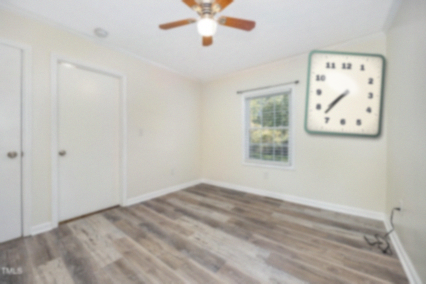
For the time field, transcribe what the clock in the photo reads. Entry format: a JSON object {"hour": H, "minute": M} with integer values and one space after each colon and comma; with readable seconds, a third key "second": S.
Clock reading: {"hour": 7, "minute": 37}
